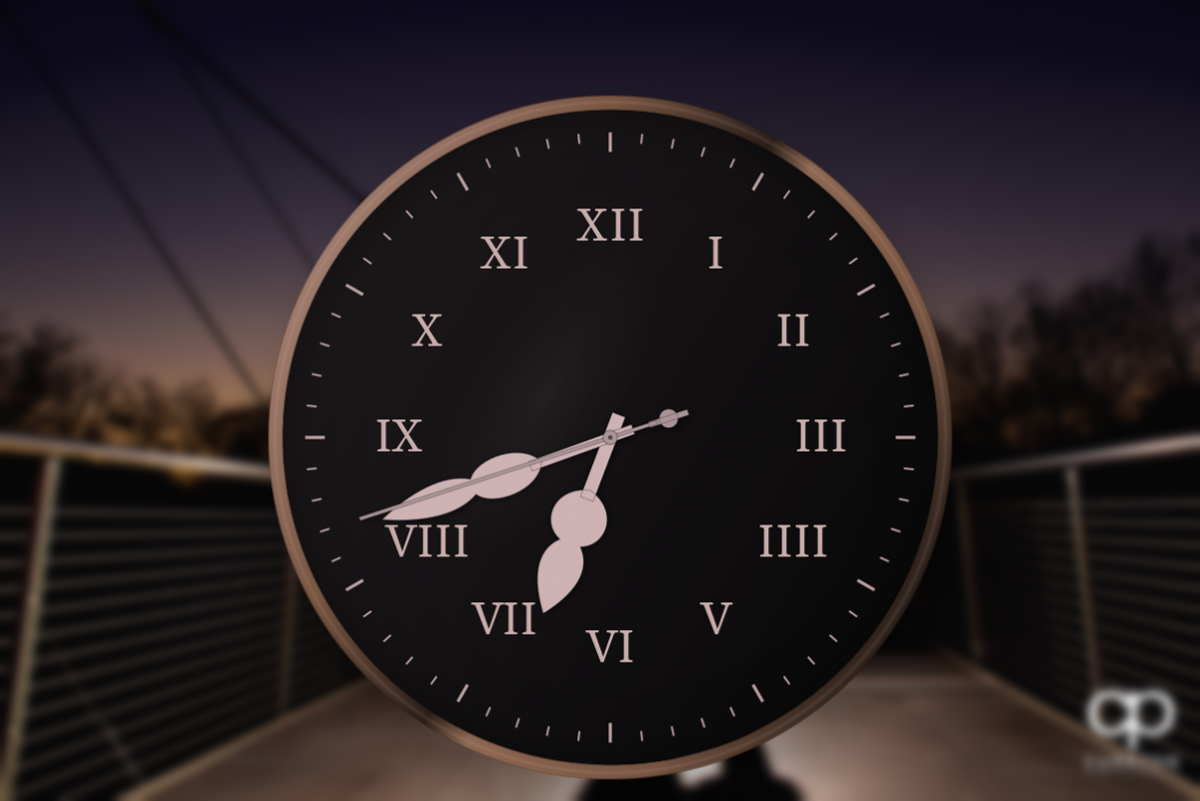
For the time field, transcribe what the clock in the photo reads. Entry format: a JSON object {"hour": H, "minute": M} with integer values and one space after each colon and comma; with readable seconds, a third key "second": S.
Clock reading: {"hour": 6, "minute": 41, "second": 42}
